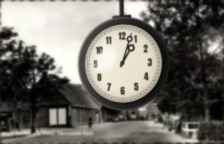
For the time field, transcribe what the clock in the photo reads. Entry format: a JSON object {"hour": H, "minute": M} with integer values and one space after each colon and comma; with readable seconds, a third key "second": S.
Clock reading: {"hour": 1, "minute": 3}
